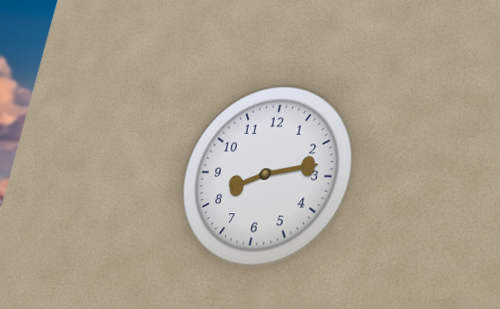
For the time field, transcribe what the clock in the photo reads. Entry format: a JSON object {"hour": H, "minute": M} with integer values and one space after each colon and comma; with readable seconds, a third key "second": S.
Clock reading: {"hour": 8, "minute": 13}
